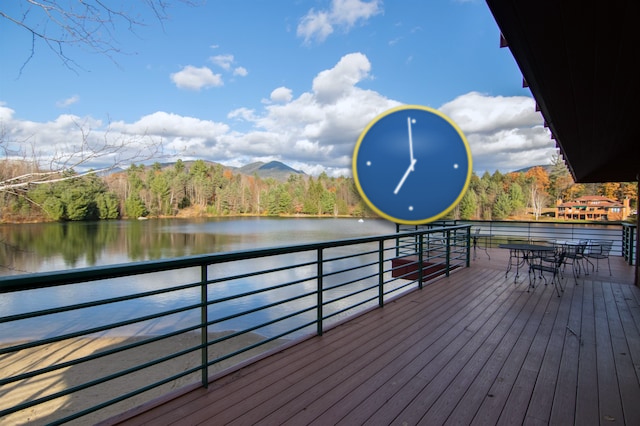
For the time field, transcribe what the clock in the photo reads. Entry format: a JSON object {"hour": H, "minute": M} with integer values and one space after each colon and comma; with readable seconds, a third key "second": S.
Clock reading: {"hour": 6, "minute": 59}
